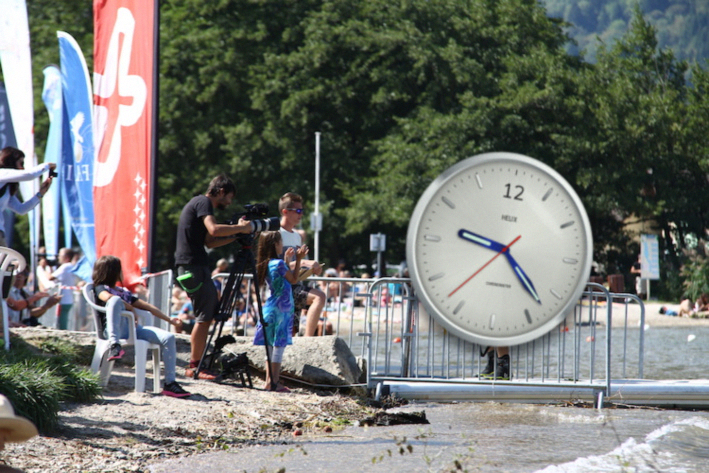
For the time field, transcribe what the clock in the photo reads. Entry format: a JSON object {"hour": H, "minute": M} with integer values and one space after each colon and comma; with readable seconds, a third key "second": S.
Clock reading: {"hour": 9, "minute": 22, "second": 37}
